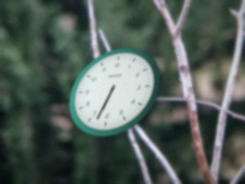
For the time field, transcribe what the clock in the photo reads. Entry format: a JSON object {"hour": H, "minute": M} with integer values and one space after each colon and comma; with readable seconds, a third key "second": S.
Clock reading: {"hour": 6, "minute": 33}
